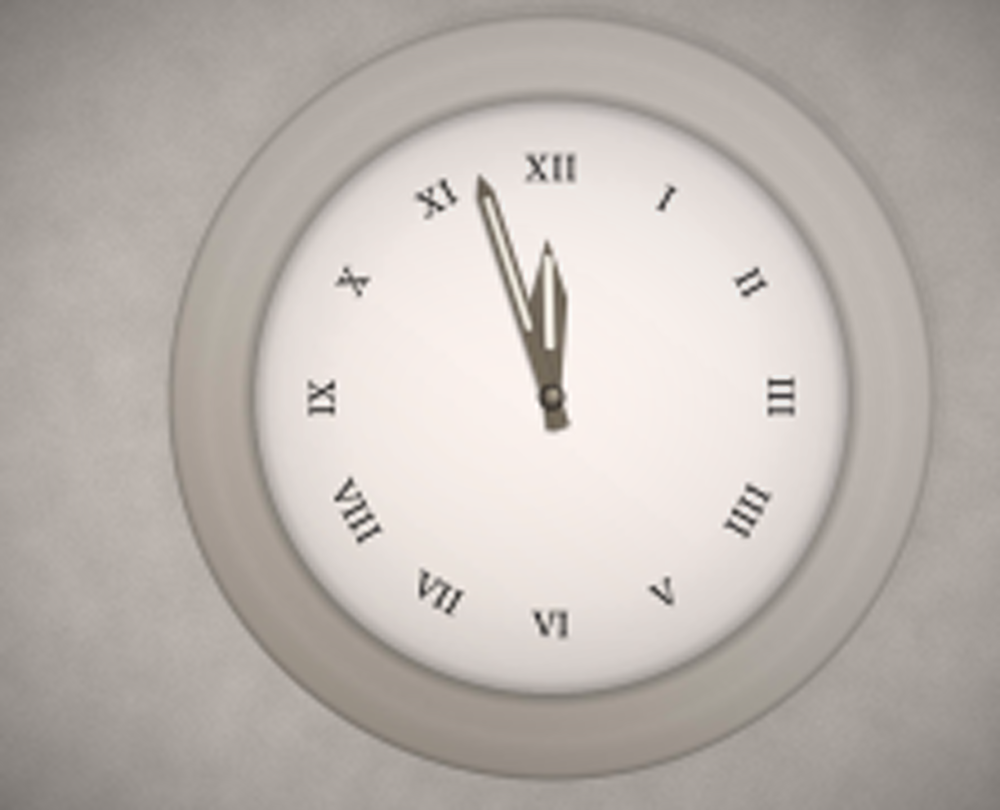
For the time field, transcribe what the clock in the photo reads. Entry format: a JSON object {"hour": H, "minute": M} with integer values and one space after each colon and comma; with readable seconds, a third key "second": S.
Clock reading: {"hour": 11, "minute": 57}
